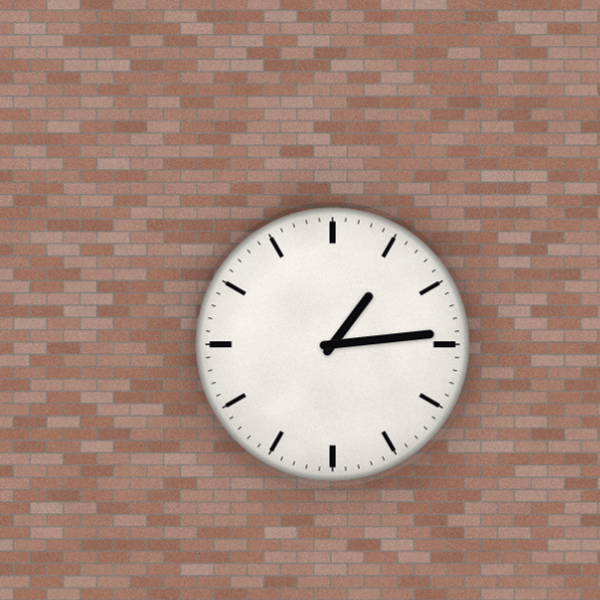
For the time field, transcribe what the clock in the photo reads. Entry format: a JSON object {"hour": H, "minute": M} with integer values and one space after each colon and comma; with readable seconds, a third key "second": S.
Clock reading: {"hour": 1, "minute": 14}
